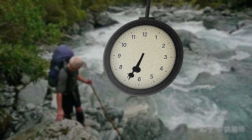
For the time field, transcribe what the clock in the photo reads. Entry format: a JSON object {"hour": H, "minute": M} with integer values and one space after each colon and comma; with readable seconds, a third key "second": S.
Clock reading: {"hour": 6, "minute": 34}
